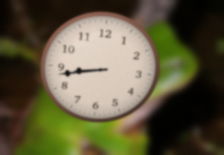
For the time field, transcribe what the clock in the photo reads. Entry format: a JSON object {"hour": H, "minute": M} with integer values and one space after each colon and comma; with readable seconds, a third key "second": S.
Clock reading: {"hour": 8, "minute": 43}
